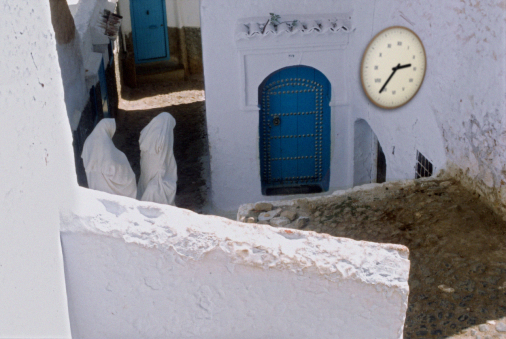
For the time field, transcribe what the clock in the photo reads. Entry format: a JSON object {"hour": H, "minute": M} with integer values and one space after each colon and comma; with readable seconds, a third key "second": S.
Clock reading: {"hour": 2, "minute": 36}
